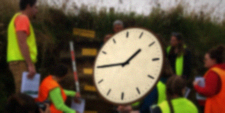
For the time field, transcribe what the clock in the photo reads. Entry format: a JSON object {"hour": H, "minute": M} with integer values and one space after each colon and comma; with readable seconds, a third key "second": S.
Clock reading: {"hour": 1, "minute": 45}
